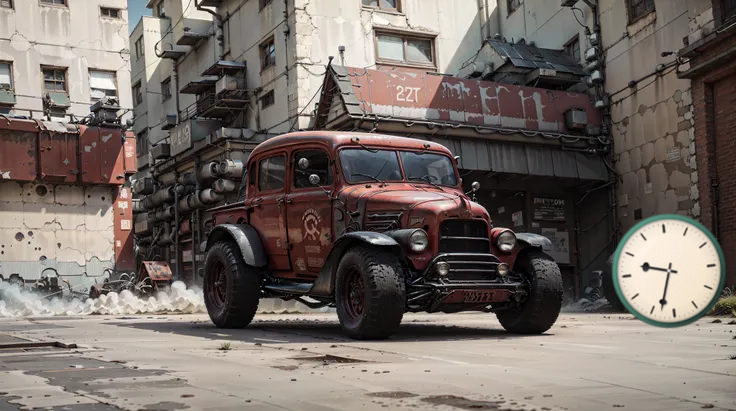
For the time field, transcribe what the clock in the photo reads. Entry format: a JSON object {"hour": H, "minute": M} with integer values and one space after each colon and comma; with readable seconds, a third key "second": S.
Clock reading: {"hour": 9, "minute": 33}
